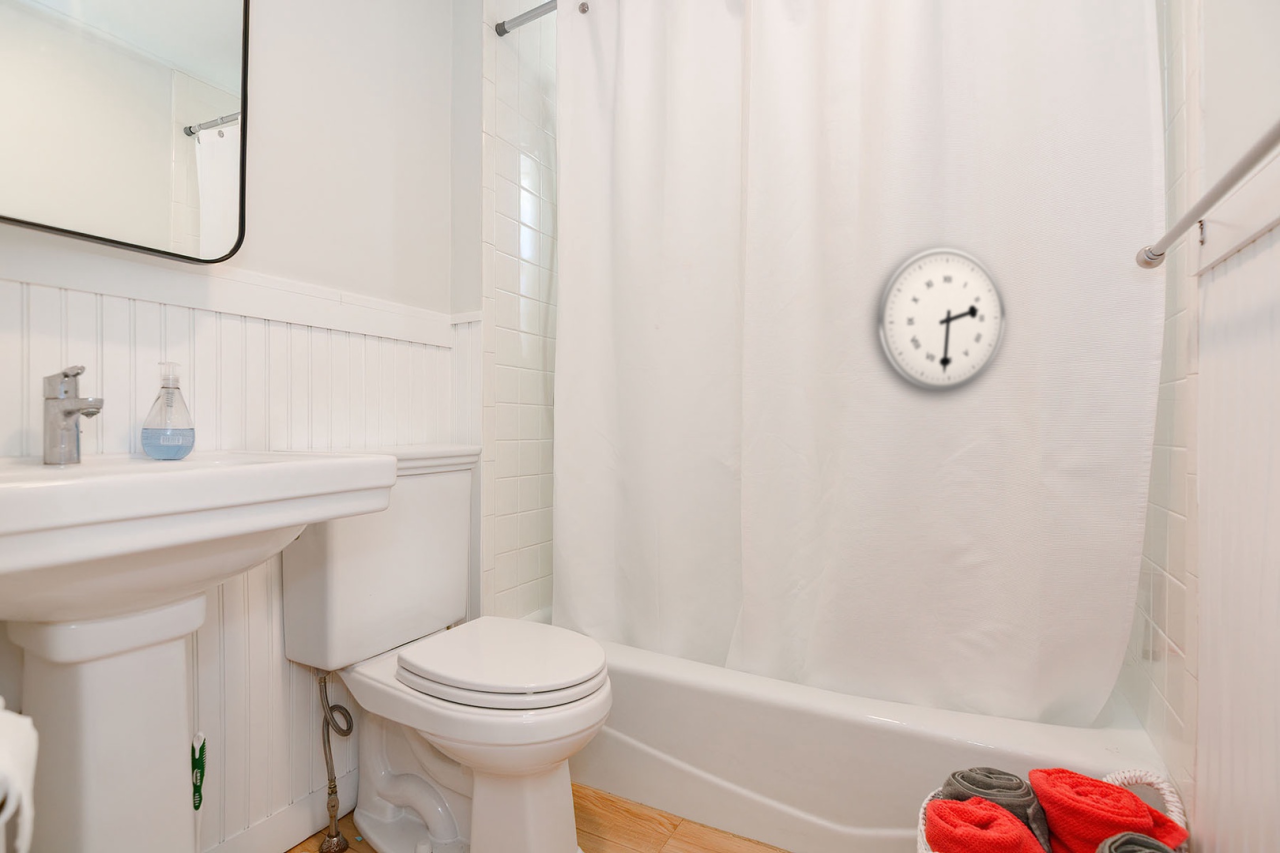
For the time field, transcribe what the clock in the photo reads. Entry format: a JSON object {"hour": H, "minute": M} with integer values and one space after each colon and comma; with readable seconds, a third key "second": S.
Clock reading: {"hour": 2, "minute": 31}
